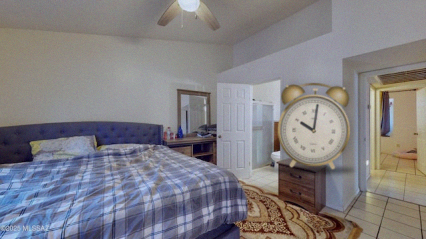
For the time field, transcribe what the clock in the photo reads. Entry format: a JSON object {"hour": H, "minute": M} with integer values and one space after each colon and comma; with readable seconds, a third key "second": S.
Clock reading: {"hour": 10, "minute": 1}
